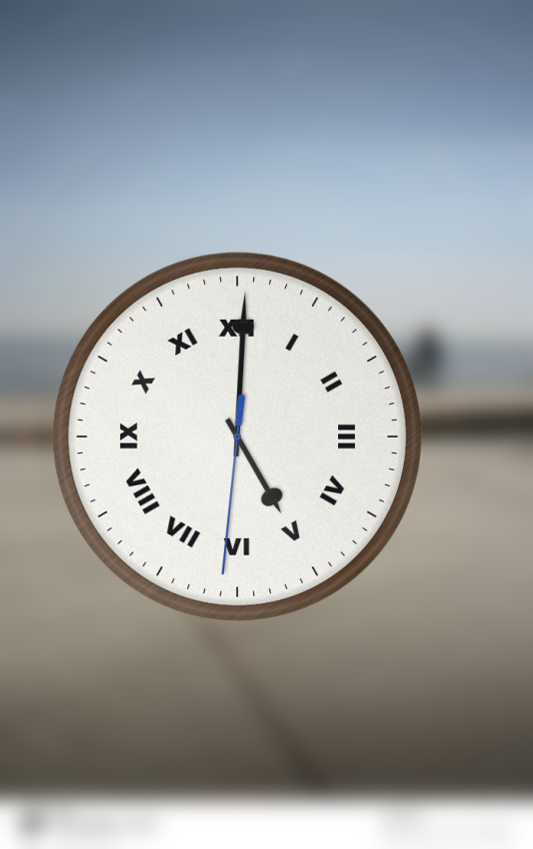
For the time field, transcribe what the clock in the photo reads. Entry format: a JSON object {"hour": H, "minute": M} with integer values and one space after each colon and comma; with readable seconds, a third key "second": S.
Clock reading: {"hour": 5, "minute": 0, "second": 31}
